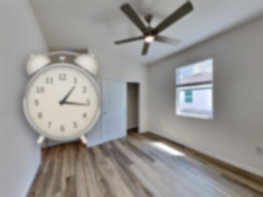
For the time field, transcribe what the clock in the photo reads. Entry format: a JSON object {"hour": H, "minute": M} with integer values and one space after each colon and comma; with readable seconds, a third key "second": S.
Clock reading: {"hour": 1, "minute": 16}
